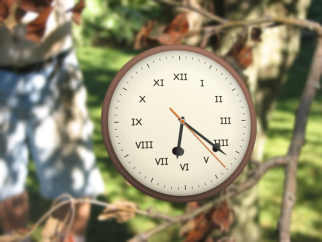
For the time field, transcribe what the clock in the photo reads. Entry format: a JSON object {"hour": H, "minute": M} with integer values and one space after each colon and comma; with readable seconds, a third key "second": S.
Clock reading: {"hour": 6, "minute": 21, "second": 23}
